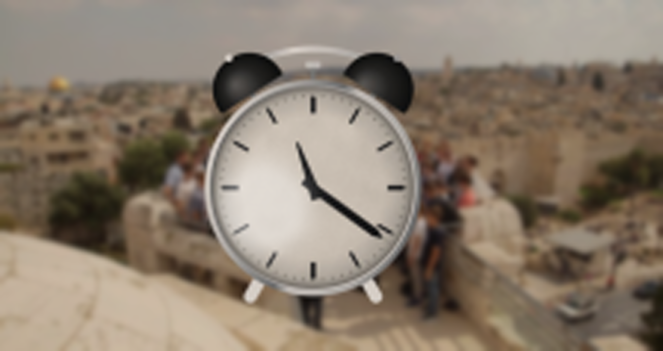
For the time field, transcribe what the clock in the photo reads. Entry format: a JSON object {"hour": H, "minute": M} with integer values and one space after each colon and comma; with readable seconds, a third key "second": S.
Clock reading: {"hour": 11, "minute": 21}
